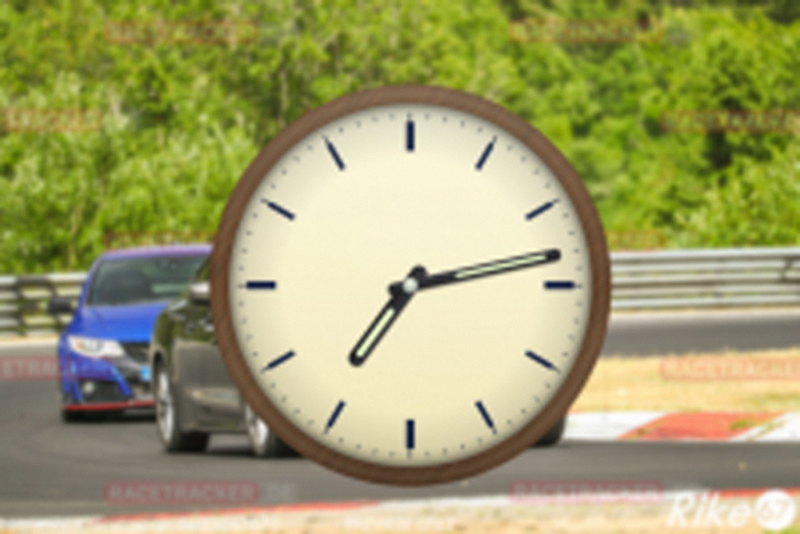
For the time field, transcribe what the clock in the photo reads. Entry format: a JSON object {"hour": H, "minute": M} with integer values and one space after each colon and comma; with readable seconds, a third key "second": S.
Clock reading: {"hour": 7, "minute": 13}
